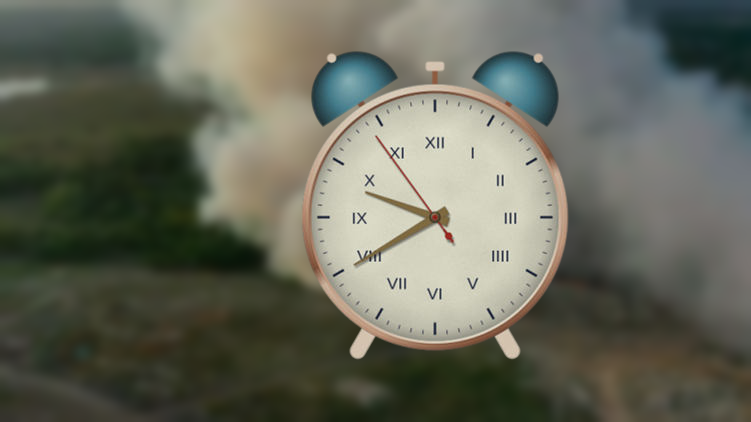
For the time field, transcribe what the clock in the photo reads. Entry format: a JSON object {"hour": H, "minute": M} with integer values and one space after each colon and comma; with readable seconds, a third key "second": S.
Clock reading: {"hour": 9, "minute": 39, "second": 54}
